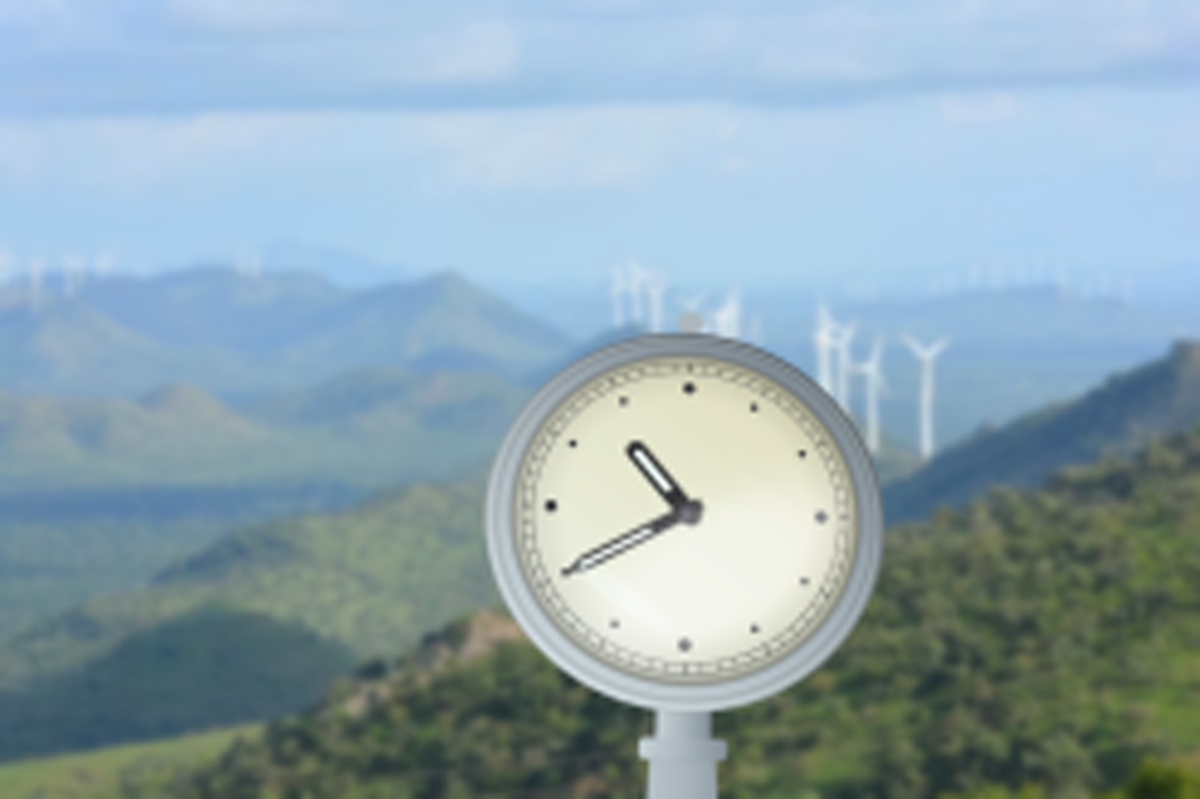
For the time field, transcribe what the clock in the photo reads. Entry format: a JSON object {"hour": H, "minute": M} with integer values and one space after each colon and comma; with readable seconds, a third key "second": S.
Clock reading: {"hour": 10, "minute": 40}
